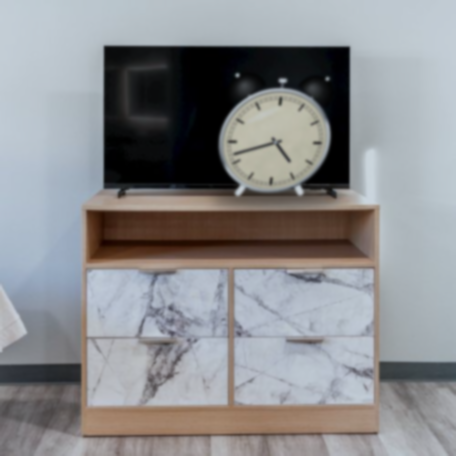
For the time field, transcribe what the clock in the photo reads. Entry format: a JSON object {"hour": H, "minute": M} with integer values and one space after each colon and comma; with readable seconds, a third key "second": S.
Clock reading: {"hour": 4, "minute": 42}
